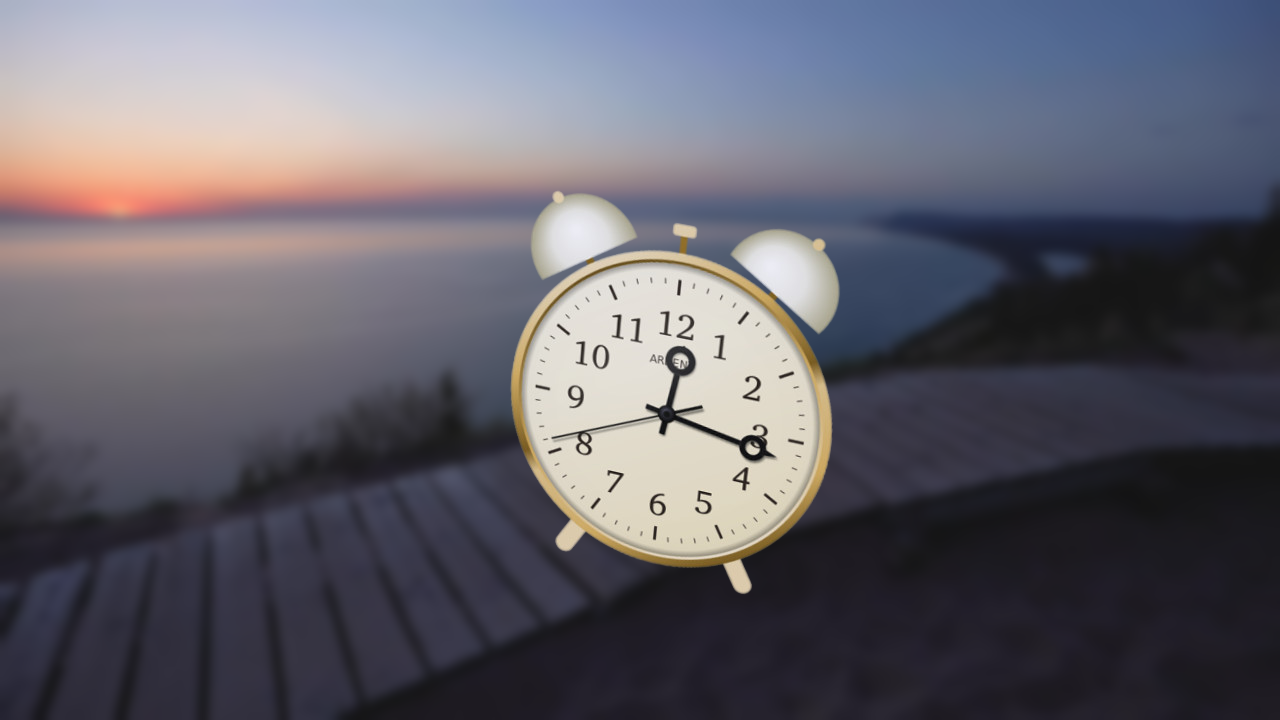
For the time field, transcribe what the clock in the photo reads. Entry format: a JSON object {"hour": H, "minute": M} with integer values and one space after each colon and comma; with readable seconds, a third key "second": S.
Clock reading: {"hour": 12, "minute": 16, "second": 41}
